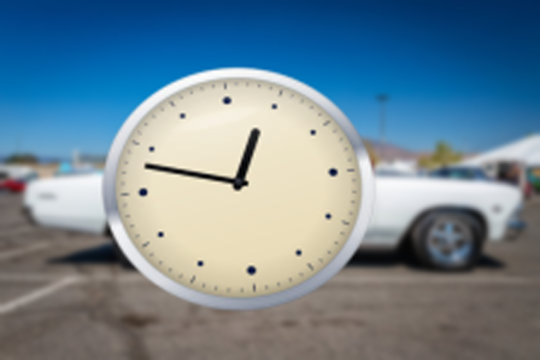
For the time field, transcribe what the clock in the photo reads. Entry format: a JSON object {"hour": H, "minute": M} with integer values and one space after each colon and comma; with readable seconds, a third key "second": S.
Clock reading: {"hour": 12, "minute": 48}
